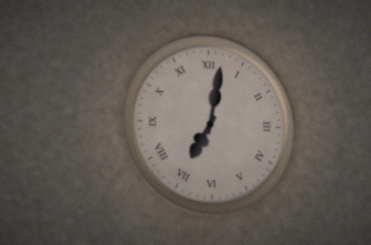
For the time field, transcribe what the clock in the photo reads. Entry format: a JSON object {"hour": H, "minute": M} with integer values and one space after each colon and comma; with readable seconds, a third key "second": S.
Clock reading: {"hour": 7, "minute": 2}
